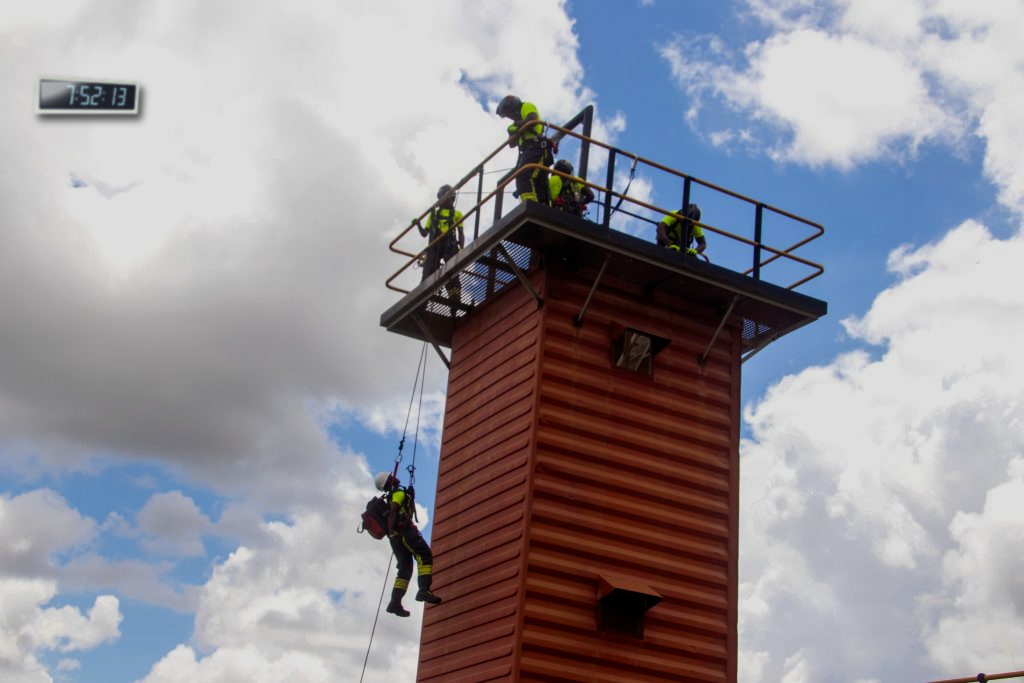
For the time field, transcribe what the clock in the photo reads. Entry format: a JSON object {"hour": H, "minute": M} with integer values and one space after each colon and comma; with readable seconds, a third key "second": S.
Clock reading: {"hour": 7, "minute": 52, "second": 13}
